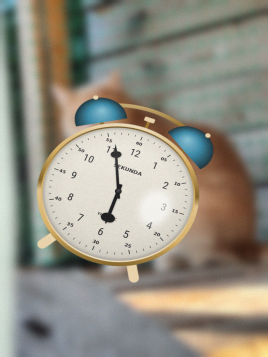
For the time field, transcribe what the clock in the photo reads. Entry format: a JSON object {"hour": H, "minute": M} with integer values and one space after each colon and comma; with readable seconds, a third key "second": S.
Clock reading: {"hour": 5, "minute": 56}
